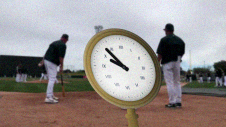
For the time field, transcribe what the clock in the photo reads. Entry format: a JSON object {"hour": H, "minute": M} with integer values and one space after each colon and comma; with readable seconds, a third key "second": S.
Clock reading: {"hour": 9, "minute": 53}
